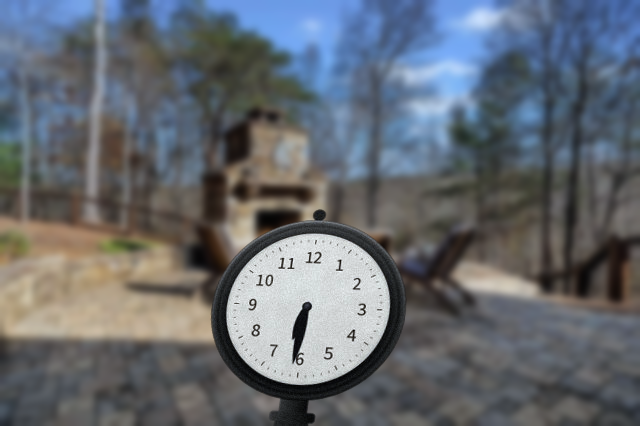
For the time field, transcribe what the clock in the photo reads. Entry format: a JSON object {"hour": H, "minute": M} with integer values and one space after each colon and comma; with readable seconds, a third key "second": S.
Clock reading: {"hour": 6, "minute": 31}
